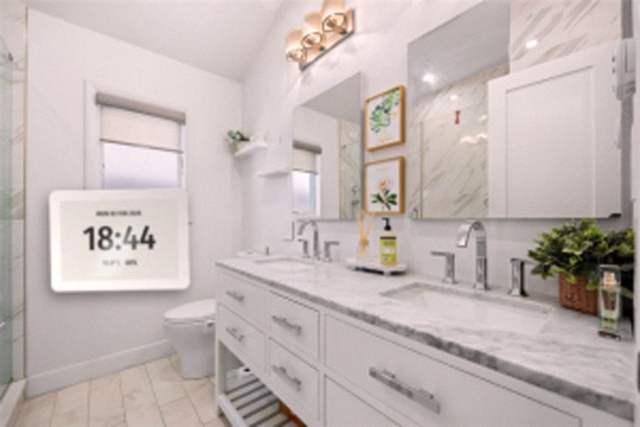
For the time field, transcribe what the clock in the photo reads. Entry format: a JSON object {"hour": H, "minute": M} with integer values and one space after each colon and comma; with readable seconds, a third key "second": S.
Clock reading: {"hour": 18, "minute": 44}
